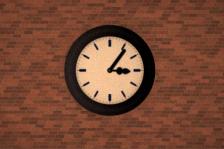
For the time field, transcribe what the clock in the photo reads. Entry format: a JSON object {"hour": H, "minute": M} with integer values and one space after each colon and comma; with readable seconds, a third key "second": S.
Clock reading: {"hour": 3, "minute": 6}
